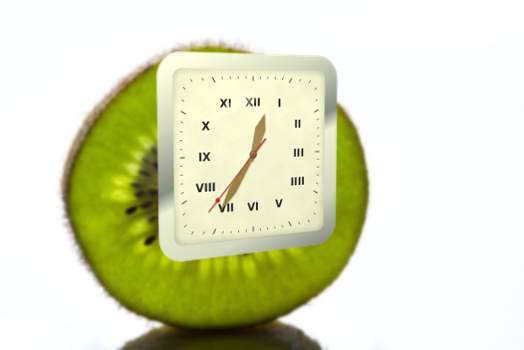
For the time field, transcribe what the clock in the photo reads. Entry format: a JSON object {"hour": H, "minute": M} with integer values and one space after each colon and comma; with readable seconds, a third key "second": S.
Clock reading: {"hour": 12, "minute": 35, "second": 37}
